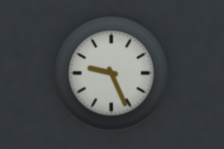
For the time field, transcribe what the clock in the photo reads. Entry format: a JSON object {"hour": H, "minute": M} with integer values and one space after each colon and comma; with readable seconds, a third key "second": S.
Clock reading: {"hour": 9, "minute": 26}
